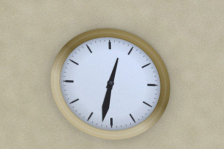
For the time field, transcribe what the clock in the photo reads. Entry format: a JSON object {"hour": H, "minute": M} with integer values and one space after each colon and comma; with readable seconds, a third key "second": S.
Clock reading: {"hour": 12, "minute": 32}
